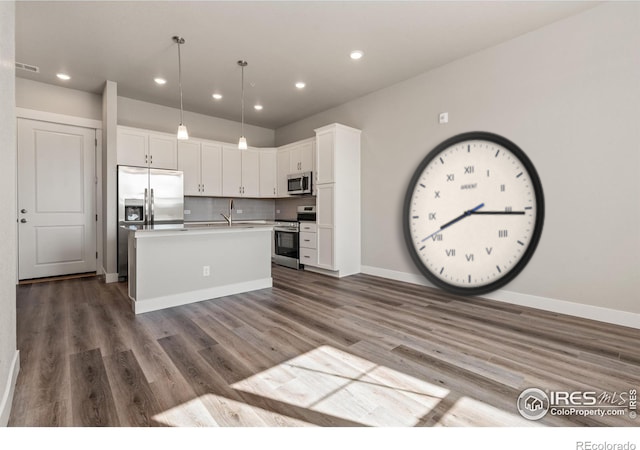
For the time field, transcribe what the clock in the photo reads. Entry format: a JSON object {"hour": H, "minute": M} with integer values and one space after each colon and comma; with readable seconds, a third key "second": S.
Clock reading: {"hour": 8, "minute": 15, "second": 41}
